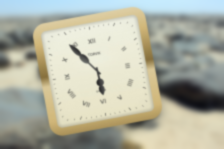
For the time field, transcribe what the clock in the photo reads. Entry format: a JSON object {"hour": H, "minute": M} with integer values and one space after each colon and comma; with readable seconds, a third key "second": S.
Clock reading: {"hour": 5, "minute": 54}
